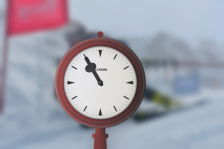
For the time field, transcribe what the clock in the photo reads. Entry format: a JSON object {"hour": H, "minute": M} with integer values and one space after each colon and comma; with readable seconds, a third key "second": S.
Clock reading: {"hour": 10, "minute": 55}
